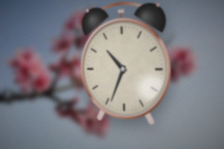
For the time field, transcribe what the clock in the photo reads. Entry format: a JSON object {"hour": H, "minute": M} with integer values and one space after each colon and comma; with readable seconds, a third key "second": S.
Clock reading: {"hour": 10, "minute": 34}
